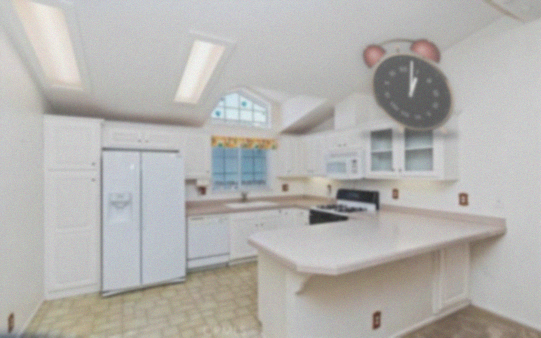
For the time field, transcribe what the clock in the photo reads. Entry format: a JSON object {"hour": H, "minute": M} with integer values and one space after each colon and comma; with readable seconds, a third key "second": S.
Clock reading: {"hour": 1, "minute": 3}
